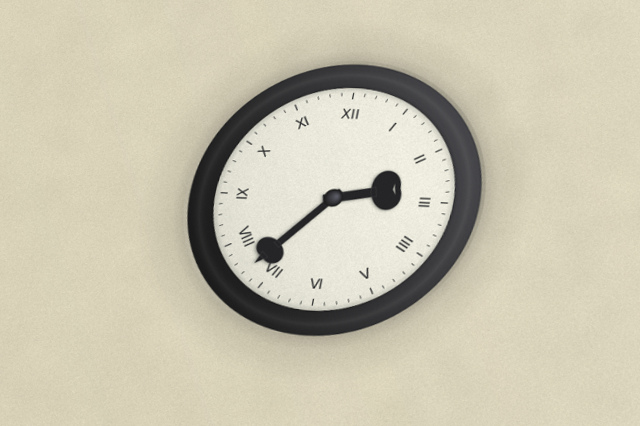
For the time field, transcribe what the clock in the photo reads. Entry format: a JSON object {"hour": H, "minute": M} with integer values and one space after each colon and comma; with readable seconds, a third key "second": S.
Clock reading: {"hour": 2, "minute": 37}
